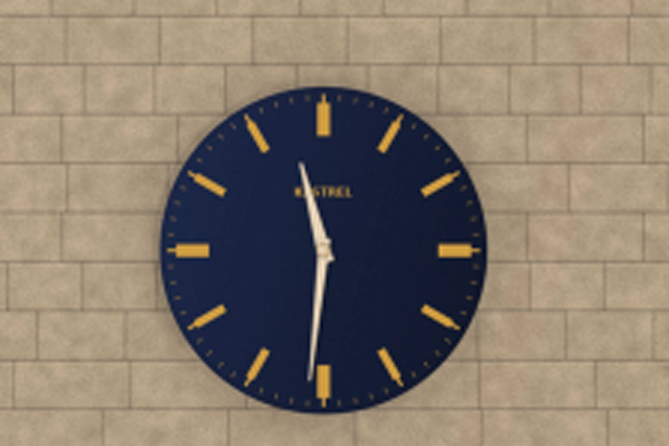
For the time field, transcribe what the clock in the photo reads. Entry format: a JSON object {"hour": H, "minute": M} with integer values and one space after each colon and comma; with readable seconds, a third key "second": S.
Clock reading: {"hour": 11, "minute": 31}
